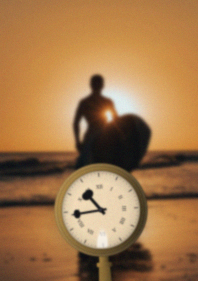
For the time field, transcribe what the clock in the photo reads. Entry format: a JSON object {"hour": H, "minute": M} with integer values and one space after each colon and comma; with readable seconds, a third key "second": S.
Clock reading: {"hour": 10, "minute": 44}
